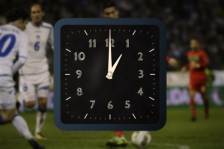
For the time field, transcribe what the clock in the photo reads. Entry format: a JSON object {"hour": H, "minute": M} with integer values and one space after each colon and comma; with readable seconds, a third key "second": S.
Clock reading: {"hour": 1, "minute": 0}
